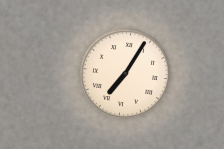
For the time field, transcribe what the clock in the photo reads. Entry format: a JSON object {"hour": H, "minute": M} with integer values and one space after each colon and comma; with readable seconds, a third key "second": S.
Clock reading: {"hour": 7, "minute": 4}
